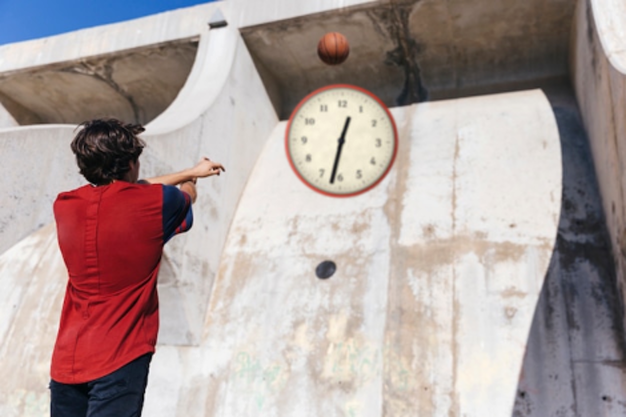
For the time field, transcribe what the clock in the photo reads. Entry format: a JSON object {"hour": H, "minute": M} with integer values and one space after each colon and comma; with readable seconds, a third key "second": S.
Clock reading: {"hour": 12, "minute": 32}
